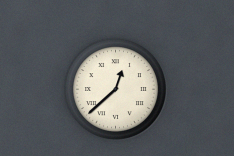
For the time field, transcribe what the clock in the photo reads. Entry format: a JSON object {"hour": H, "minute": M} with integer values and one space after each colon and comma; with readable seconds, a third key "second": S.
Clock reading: {"hour": 12, "minute": 38}
